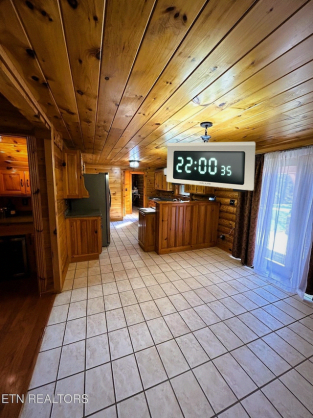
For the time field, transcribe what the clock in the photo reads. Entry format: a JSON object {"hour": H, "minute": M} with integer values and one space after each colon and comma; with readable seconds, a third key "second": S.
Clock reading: {"hour": 22, "minute": 0, "second": 35}
